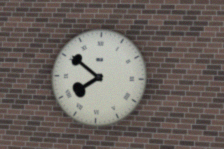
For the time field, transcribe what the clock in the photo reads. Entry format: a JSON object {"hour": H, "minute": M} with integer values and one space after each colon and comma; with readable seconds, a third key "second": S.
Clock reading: {"hour": 7, "minute": 51}
